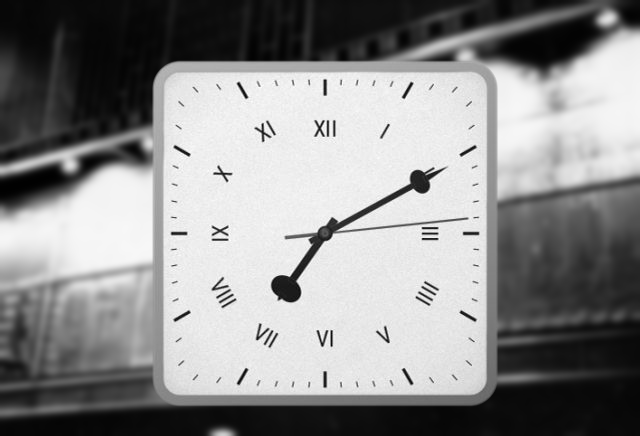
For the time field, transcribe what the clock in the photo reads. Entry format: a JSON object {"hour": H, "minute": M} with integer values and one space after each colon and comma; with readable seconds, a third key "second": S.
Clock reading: {"hour": 7, "minute": 10, "second": 14}
